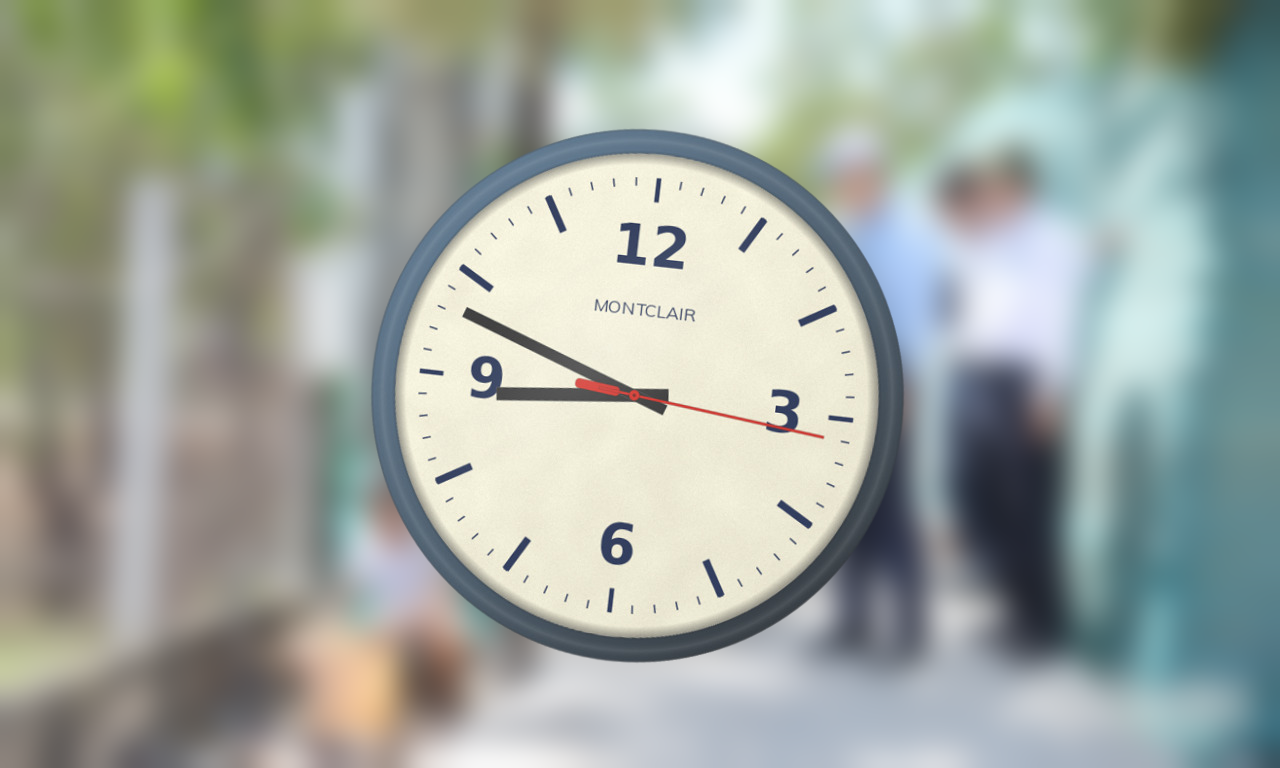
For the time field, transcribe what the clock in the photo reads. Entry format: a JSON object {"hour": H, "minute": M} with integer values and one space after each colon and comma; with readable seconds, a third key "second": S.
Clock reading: {"hour": 8, "minute": 48, "second": 16}
